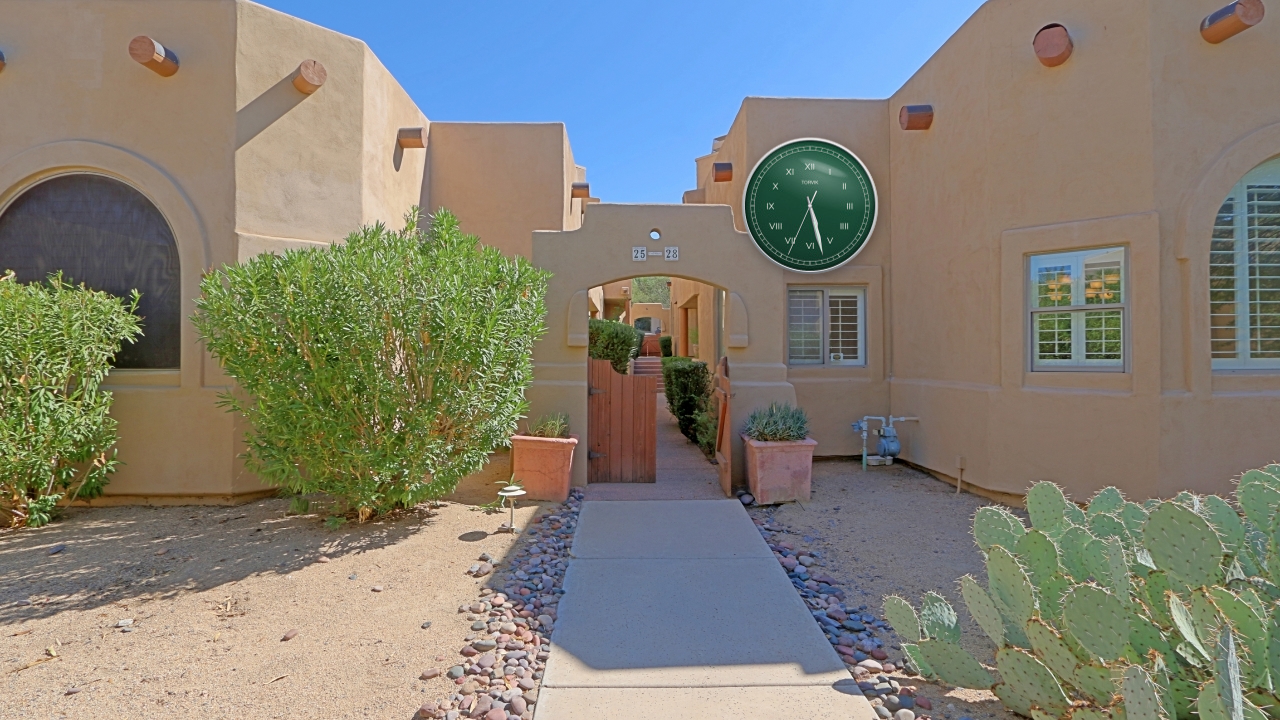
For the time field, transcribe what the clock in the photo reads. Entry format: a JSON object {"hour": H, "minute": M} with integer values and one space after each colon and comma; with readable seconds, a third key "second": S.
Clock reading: {"hour": 5, "minute": 27, "second": 34}
